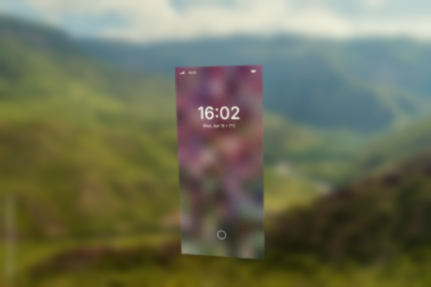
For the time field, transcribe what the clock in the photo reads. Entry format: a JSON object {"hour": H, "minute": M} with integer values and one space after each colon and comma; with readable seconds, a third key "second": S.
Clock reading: {"hour": 16, "minute": 2}
